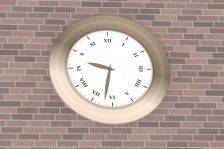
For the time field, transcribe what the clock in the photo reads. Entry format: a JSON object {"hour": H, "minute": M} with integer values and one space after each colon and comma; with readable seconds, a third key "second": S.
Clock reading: {"hour": 9, "minute": 32}
